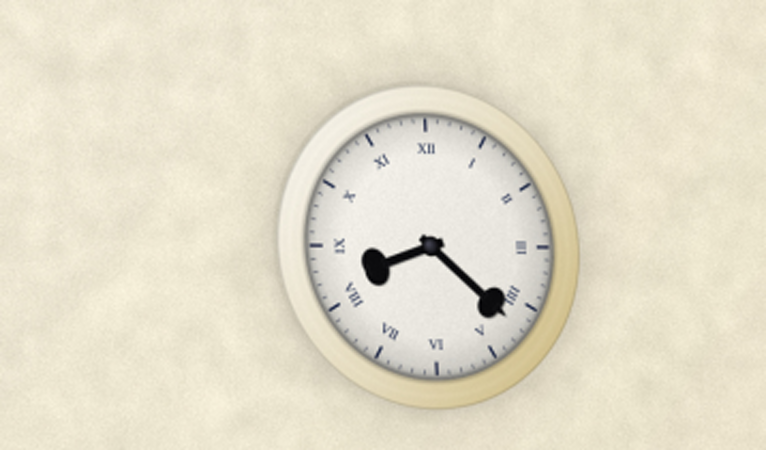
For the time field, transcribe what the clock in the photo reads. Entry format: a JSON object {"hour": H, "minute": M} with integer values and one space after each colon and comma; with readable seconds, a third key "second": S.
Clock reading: {"hour": 8, "minute": 22}
